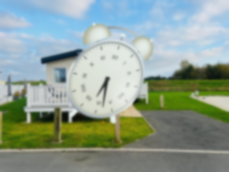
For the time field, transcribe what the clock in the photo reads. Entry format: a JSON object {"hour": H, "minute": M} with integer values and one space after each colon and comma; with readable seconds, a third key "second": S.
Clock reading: {"hour": 6, "minute": 28}
